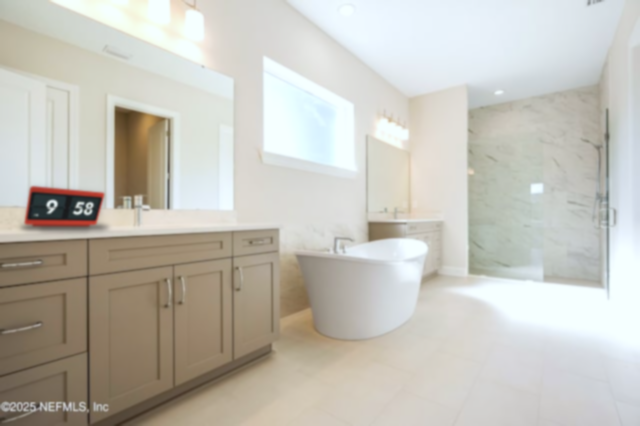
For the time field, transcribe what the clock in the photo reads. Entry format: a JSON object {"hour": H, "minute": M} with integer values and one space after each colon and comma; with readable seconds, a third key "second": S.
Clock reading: {"hour": 9, "minute": 58}
